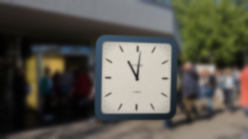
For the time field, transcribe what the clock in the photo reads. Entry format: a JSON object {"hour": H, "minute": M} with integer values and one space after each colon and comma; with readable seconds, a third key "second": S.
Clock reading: {"hour": 11, "minute": 1}
